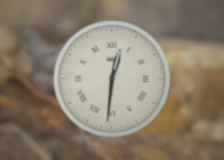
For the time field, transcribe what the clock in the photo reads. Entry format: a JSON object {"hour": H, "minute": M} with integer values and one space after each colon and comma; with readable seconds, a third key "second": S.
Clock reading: {"hour": 12, "minute": 31}
